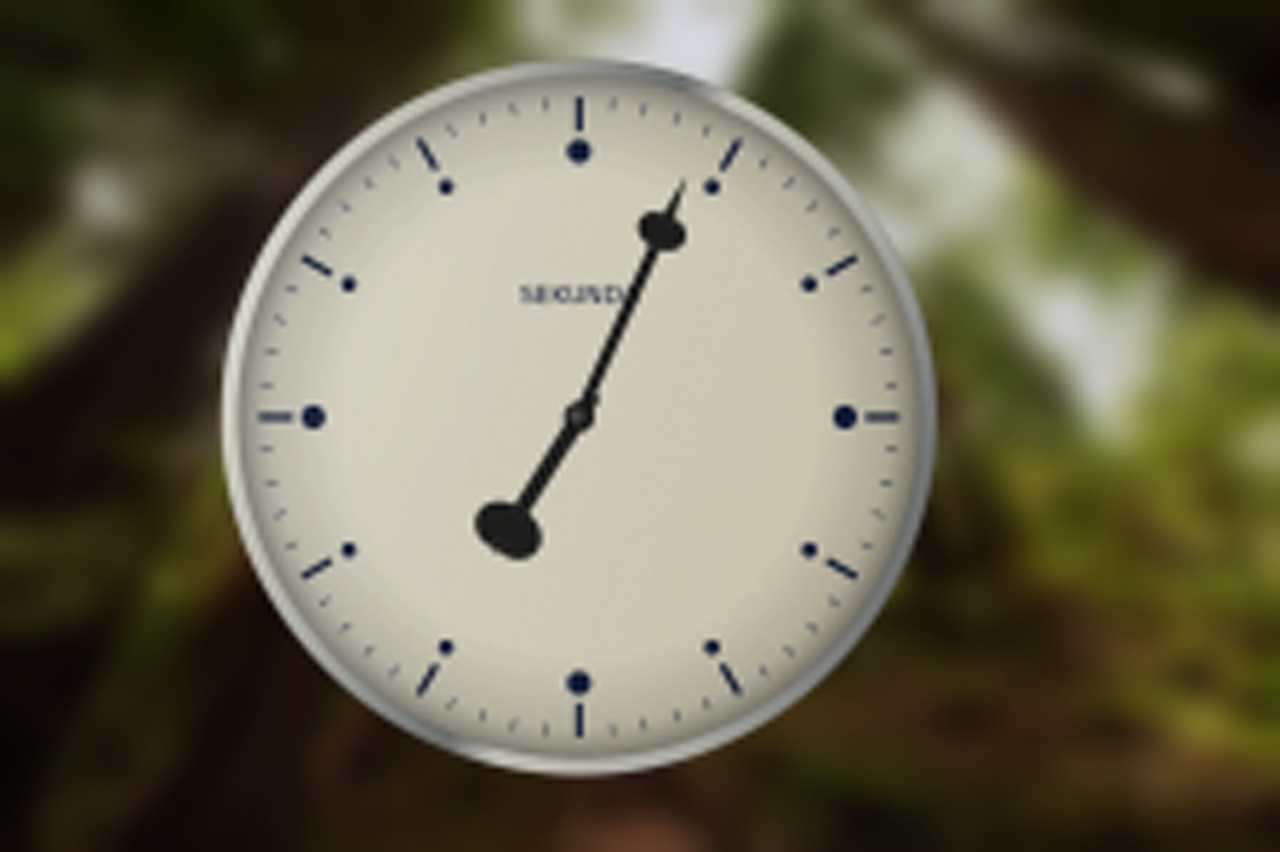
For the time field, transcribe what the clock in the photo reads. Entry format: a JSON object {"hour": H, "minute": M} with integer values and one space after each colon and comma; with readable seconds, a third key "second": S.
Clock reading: {"hour": 7, "minute": 4}
